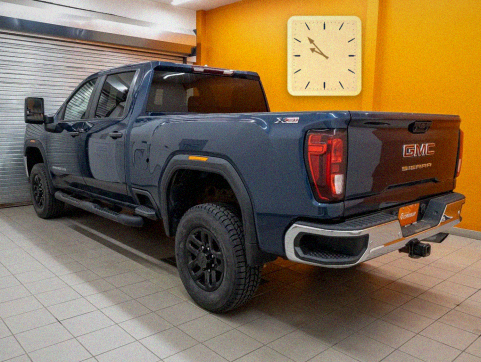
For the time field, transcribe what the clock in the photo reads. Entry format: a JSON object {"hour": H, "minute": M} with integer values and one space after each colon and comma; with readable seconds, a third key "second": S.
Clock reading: {"hour": 9, "minute": 53}
